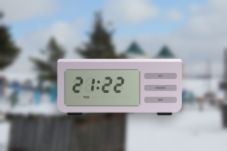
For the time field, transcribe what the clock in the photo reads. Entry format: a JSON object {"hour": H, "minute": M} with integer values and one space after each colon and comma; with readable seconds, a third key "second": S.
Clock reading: {"hour": 21, "minute": 22}
